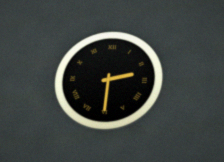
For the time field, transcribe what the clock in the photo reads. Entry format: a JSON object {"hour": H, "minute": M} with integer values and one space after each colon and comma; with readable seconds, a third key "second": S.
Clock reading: {"hour": 2, "minute": 30}
